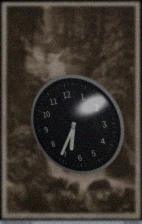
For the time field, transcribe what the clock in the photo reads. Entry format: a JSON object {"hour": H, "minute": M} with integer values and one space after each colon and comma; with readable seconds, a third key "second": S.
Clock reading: {"hour": 6, "minute": 36}
